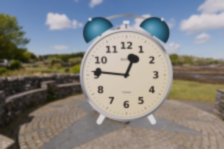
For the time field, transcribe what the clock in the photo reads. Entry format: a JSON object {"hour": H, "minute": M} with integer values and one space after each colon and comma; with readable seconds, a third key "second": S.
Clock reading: {"hour": 12, "minute": 46}
